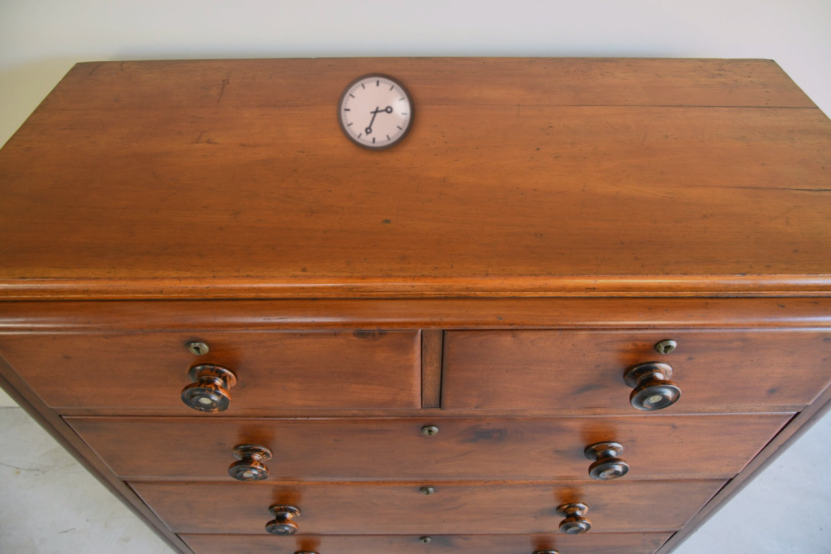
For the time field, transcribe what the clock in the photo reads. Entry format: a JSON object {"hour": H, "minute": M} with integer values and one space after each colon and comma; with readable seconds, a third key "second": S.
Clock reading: {"hour": 2, "minute": 33}
